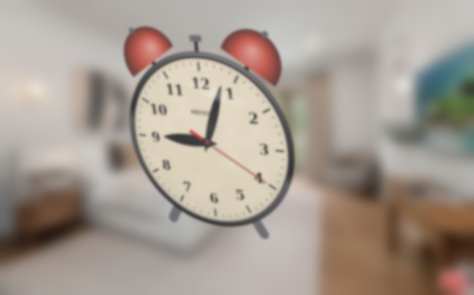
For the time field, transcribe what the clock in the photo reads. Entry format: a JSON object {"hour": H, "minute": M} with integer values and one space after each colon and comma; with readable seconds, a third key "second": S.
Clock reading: {"hour": 9, "minute": 3, "second": 20}
